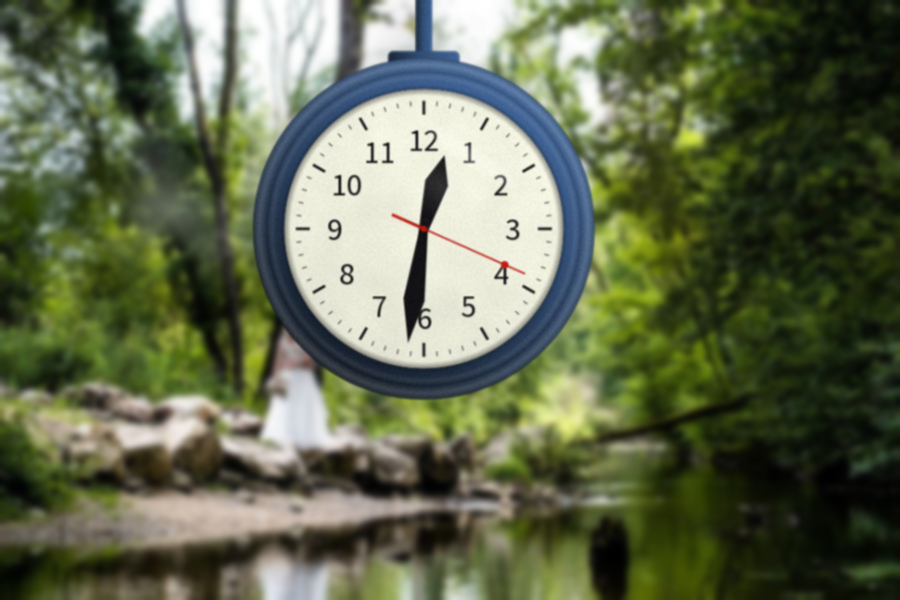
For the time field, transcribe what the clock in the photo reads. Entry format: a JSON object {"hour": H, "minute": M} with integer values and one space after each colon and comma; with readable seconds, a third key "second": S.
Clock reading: {"hour": 12, "minute": 31, "second": 19}
